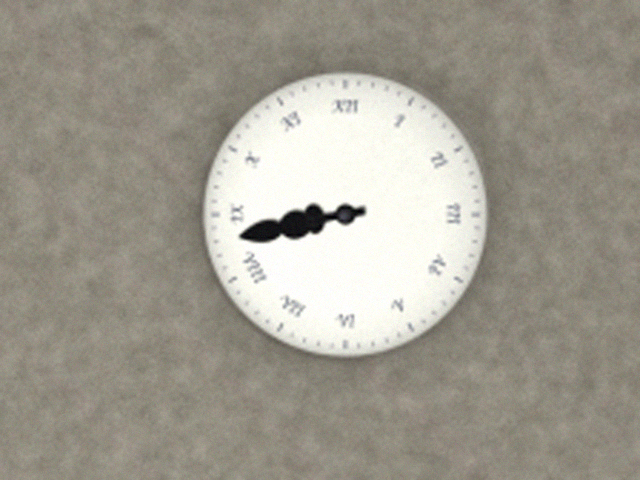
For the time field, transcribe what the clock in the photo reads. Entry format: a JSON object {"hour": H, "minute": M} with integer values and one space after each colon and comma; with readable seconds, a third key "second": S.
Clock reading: {"hour": 8, "minute": 43}
